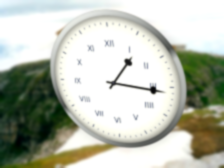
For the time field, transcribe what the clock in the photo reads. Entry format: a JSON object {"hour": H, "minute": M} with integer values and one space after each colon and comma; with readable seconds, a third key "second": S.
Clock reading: {"hour": 1, "minute": 16}
